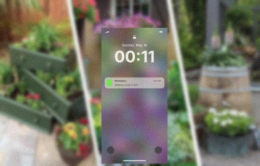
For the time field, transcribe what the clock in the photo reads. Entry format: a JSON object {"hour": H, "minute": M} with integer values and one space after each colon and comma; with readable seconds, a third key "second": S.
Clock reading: {"hour": 0, "minute": 11}
